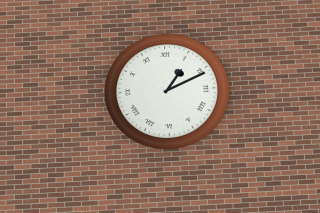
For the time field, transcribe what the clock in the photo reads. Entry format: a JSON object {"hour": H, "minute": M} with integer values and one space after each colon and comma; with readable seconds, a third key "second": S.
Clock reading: {"hour": 1, "minute": 11}
